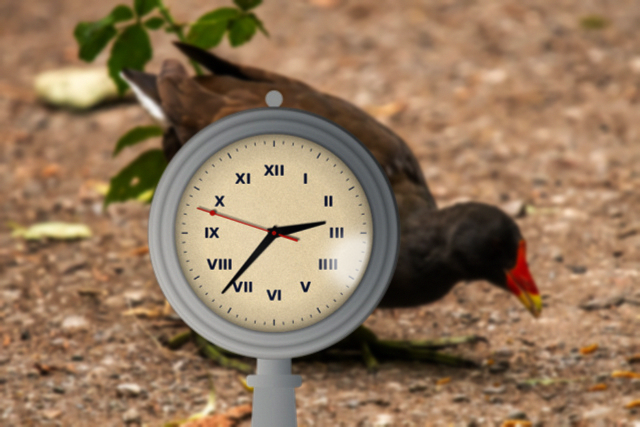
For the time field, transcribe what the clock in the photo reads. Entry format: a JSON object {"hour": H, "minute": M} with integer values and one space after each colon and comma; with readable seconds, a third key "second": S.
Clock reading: {"hour": 2, "minute": 36, "second": 48}
